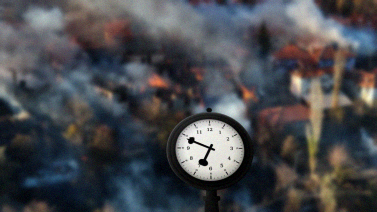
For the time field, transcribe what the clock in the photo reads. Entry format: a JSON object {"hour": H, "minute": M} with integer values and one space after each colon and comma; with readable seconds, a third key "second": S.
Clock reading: {"hour": 6, "minute": 49}
